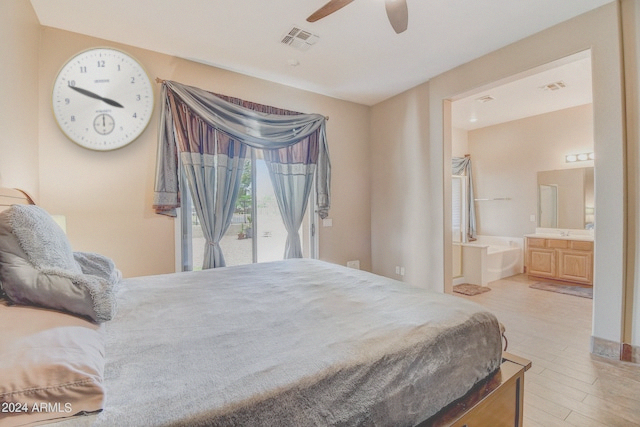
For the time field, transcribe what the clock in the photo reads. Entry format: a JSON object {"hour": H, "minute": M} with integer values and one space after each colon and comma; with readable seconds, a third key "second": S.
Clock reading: {"hour": 3, "minute": 49}
